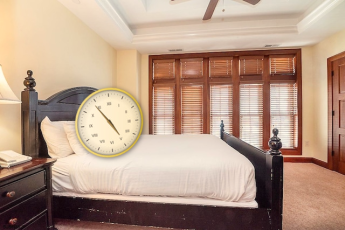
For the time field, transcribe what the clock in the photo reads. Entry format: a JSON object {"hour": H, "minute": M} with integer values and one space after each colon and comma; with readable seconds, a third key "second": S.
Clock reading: {"hour": 4, "minute": 54}
